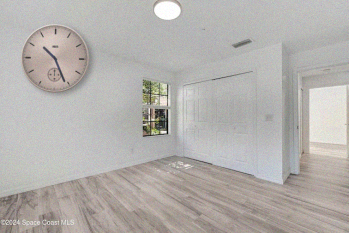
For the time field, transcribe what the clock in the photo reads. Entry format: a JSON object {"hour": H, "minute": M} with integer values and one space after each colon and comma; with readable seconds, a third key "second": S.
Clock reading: {"hour": 10, "minute": 26}
